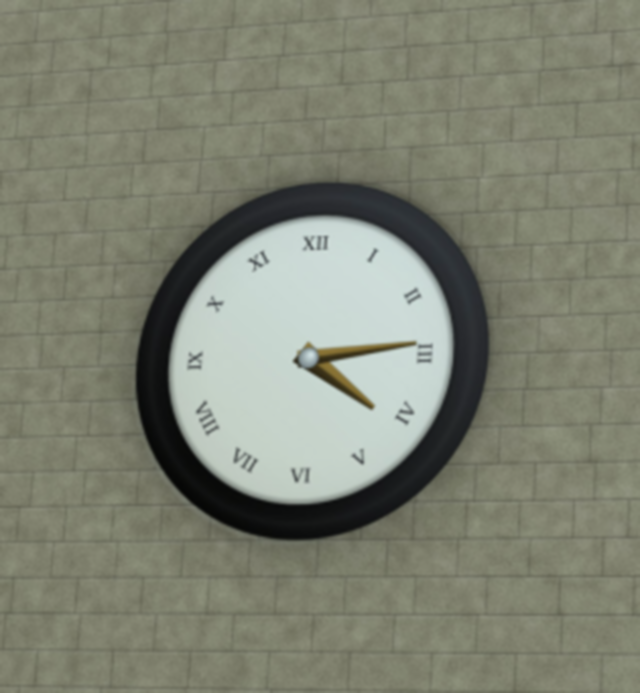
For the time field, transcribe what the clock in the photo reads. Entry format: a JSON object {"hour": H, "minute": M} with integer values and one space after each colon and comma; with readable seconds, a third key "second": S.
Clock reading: {"hour": 4, "minute": 14}
